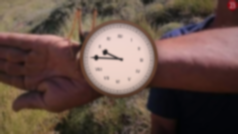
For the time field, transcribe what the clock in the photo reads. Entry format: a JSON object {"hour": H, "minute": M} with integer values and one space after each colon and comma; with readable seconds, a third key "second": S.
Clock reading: {"hour": 9, "minute": 45}
